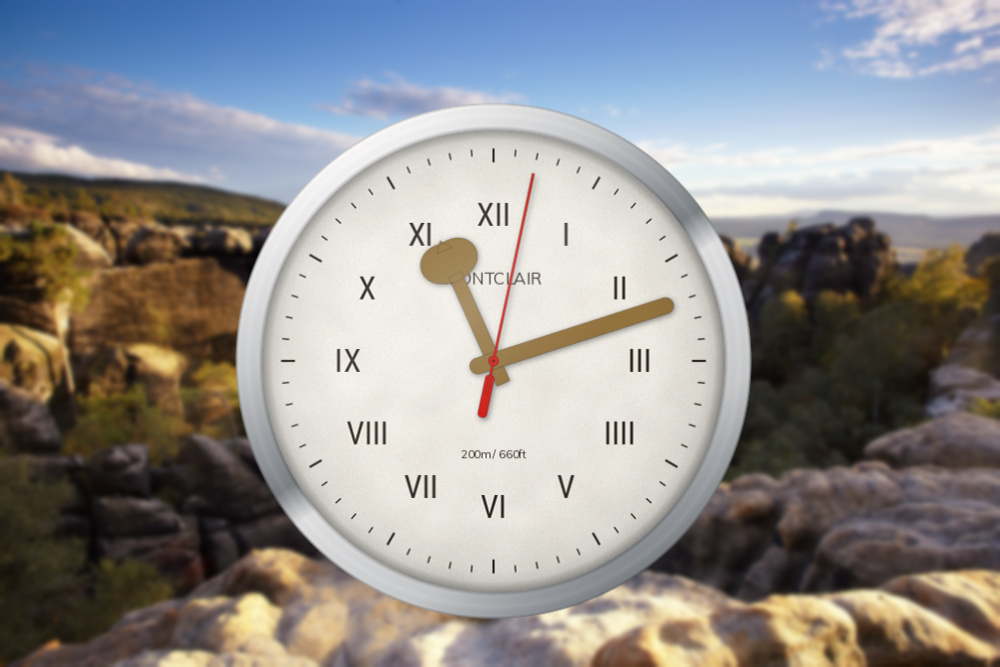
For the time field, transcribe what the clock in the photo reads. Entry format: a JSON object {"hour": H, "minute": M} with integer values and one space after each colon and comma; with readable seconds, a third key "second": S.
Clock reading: {"hour": 11, "minute": 12, "second": 2}
